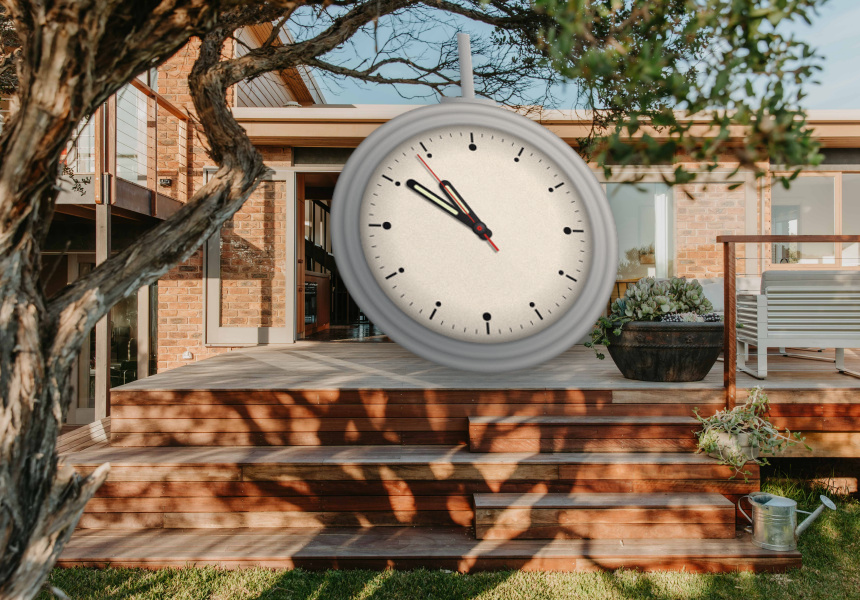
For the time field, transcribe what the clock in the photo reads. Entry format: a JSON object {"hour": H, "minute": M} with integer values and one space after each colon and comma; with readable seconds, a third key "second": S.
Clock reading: {"hour": 10, "minute": 50, "second": 54}
